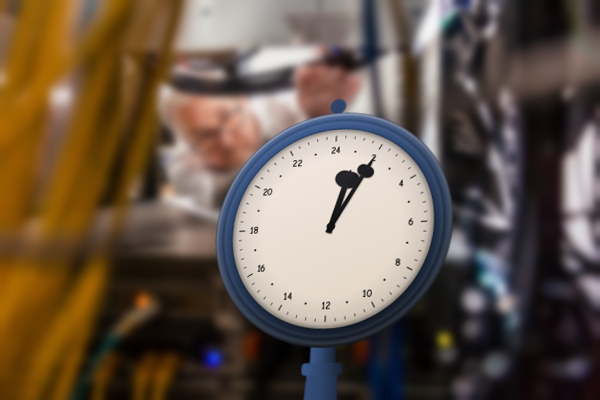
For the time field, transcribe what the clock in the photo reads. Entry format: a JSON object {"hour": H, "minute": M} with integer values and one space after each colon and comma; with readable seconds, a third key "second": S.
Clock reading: {"hour": 1, "minute": 5}
